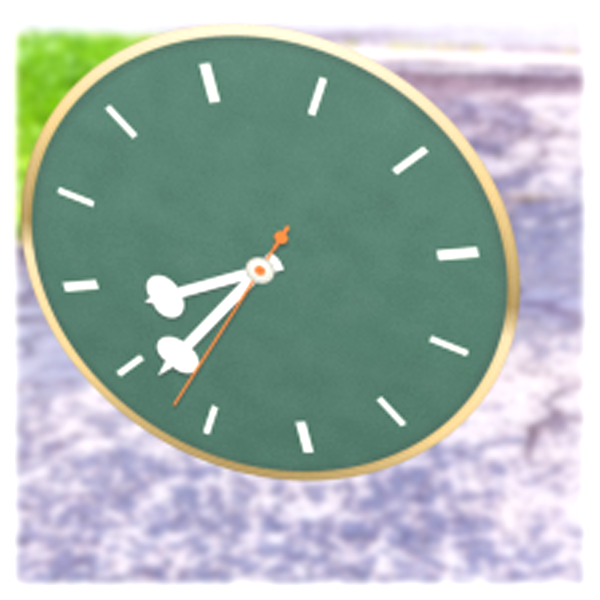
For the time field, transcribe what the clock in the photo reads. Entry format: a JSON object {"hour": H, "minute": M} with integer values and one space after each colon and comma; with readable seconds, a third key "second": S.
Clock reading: {"hour": 8, "minute": 38, "second": 37}
